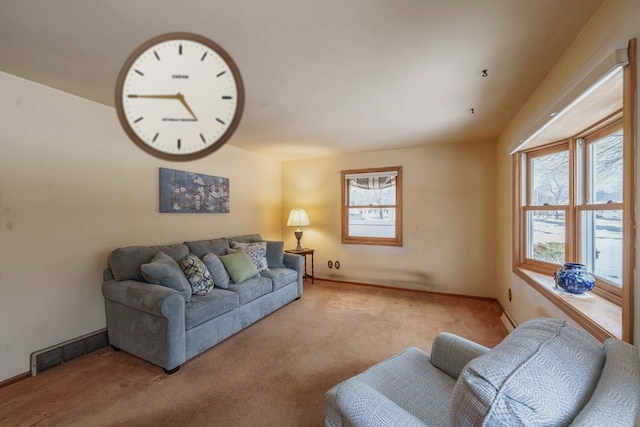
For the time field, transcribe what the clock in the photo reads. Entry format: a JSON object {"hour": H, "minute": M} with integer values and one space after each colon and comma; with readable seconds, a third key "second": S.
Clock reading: {"hour": 4, "minute": 45}
